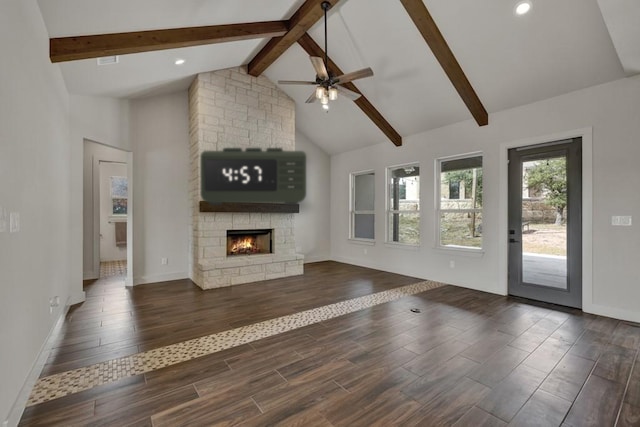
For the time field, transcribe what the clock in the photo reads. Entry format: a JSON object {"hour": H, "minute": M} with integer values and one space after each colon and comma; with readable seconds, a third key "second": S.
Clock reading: {"hour": 4, "minute": 57}
